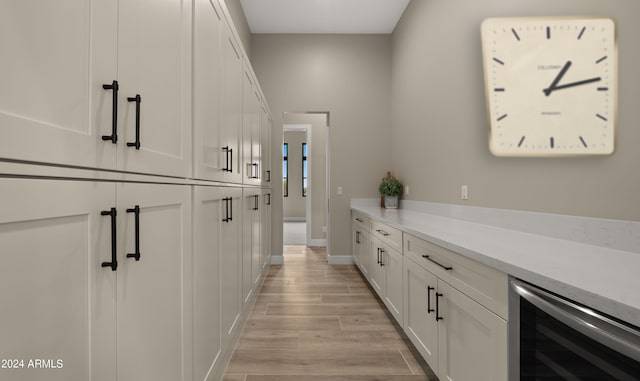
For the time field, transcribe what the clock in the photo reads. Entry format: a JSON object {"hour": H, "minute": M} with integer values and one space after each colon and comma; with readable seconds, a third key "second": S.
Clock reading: {"hour": 1, "minute": 13}
